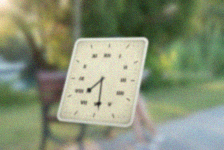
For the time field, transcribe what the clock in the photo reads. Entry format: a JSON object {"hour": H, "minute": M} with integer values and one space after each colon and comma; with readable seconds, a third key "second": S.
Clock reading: {"hour": 7, "minute": 29}
